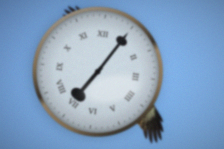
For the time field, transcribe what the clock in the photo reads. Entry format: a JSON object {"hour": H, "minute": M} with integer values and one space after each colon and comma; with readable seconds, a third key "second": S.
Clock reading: {"hour": 7, "minute": 5}
